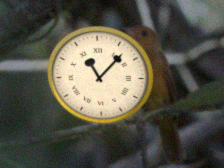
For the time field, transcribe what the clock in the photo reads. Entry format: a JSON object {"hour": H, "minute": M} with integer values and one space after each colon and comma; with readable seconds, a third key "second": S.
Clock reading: {"hour": 11, "minute": 7}
